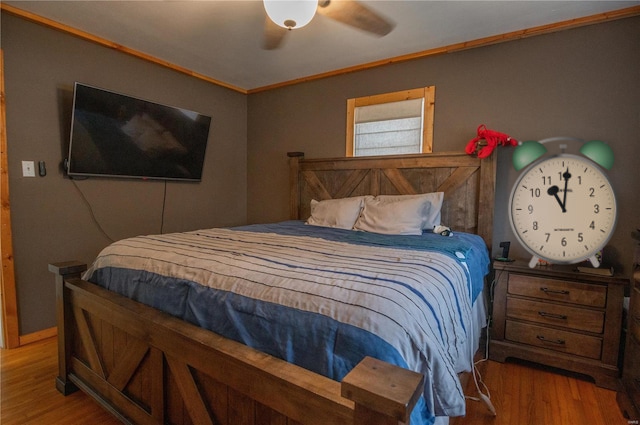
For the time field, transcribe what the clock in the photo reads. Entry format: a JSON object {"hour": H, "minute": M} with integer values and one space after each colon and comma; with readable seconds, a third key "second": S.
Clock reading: {"hour": 11, "minute": 1}
